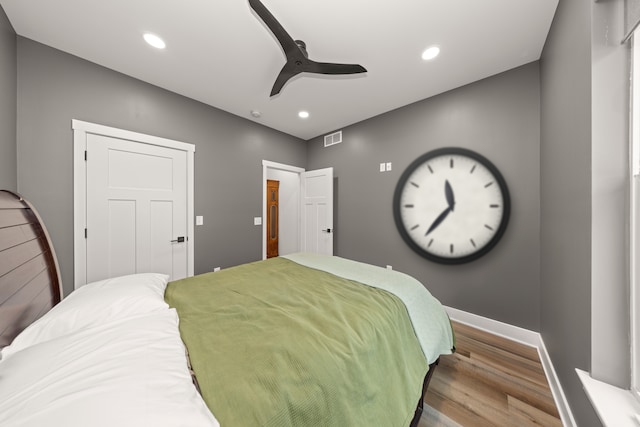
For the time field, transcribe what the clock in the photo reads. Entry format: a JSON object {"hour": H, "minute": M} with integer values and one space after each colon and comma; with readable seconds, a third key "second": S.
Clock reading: {"hour": 11, "minute": 37}
